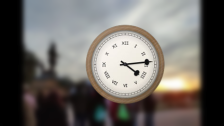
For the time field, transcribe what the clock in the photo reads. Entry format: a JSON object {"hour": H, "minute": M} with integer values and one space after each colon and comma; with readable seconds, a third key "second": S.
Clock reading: {"hour": 4, "minute": 14}
